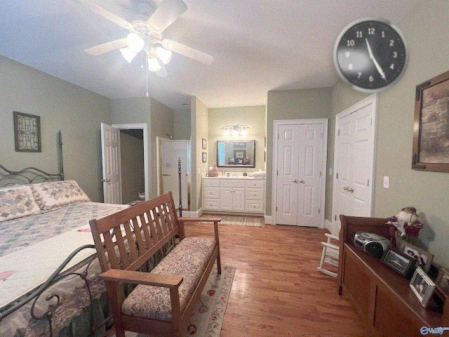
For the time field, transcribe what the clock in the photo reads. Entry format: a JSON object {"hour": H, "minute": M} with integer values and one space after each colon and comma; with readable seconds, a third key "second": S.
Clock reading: {"hour": 11, "minute": 25}
